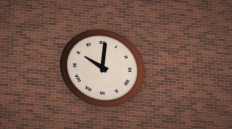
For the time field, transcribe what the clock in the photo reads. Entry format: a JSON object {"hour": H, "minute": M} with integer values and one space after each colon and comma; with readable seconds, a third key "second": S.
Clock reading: {"hour": 10, "minute": 1}
